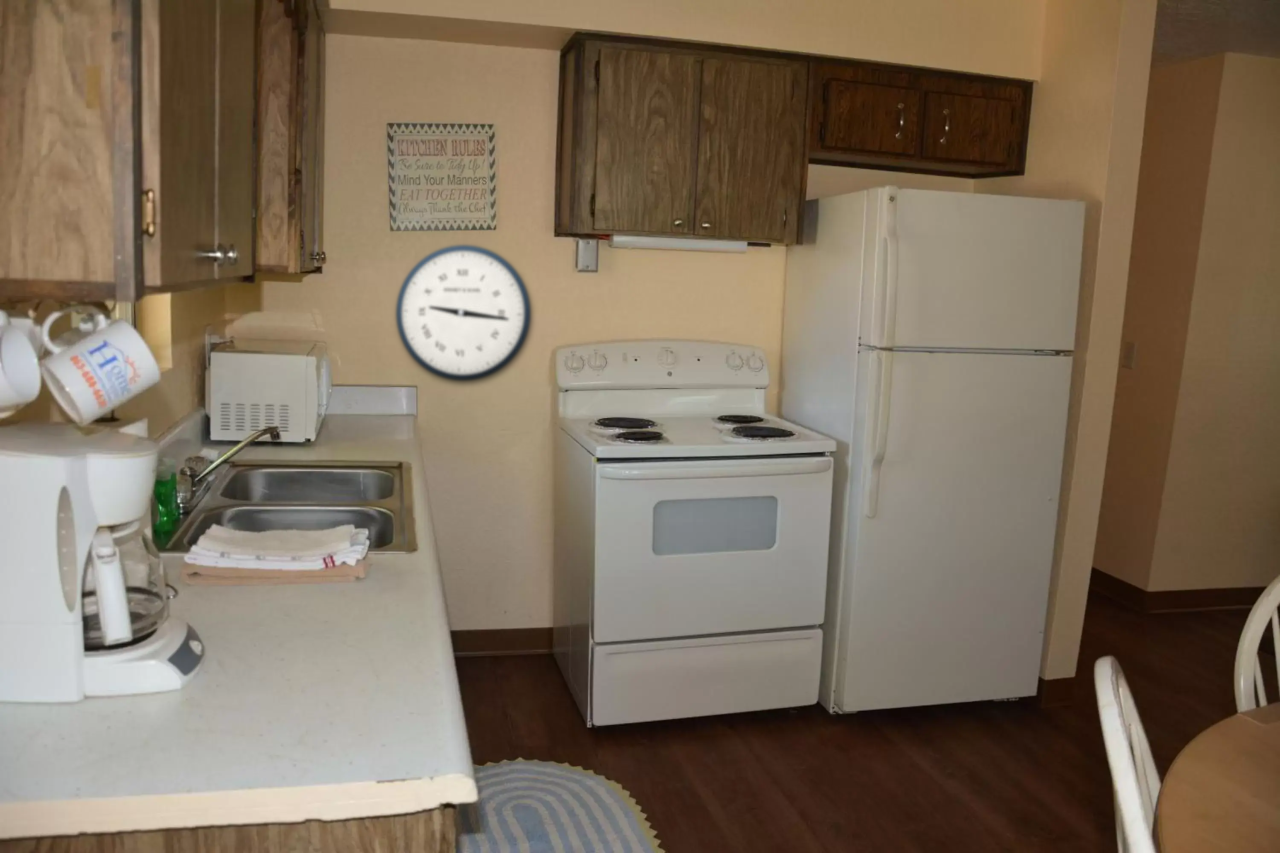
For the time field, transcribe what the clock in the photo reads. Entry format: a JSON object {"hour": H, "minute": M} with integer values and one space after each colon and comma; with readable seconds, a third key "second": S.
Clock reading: {"hour": 9, "minute": 16}
